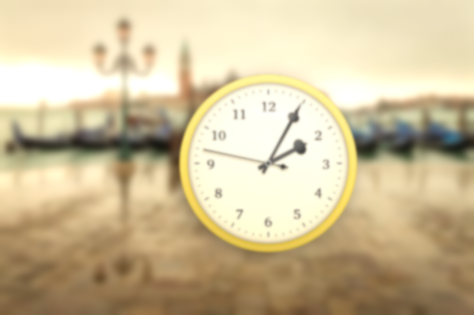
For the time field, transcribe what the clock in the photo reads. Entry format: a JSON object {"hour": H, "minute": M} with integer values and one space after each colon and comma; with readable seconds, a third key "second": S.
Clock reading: {"hour": 2, "minute": 4, "second": 47}
